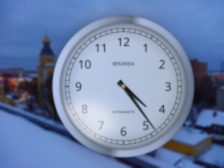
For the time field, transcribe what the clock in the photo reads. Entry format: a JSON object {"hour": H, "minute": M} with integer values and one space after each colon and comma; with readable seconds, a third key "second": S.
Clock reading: {"hour": 4, "minute": 24}
